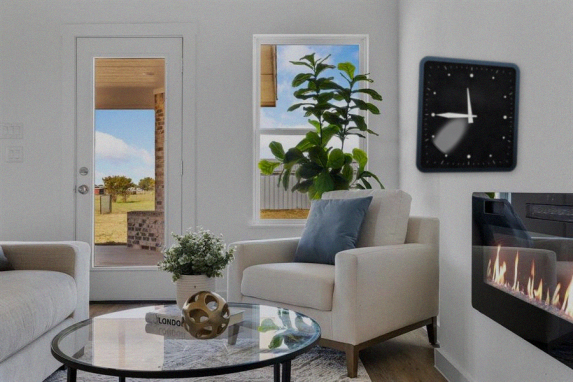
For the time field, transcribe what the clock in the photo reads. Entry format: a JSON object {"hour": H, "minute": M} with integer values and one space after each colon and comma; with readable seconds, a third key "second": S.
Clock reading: {"hour": 11, "minute": 45}
